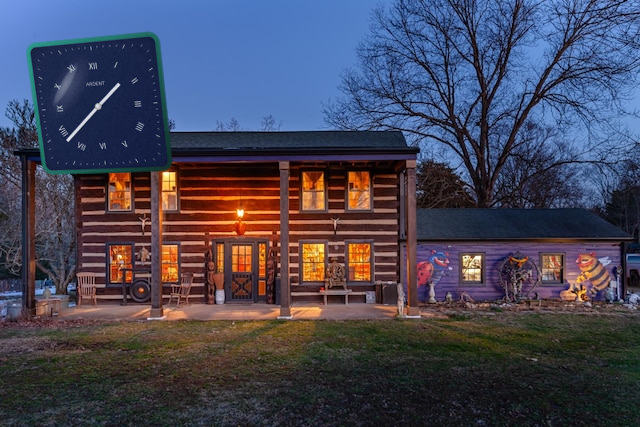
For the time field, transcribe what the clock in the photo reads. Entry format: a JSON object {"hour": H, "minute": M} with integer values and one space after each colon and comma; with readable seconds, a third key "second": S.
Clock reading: {"hour": 1, "minute": 38}
